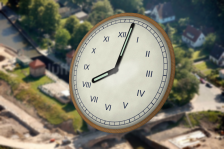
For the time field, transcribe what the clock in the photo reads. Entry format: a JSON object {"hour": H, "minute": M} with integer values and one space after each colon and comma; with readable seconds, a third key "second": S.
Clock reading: {"hour": 8, "minute": 2}
